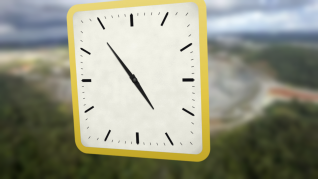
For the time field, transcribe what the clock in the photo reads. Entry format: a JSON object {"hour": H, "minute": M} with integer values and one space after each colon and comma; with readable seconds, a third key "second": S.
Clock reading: {"hour": 4, "minute": 54}
